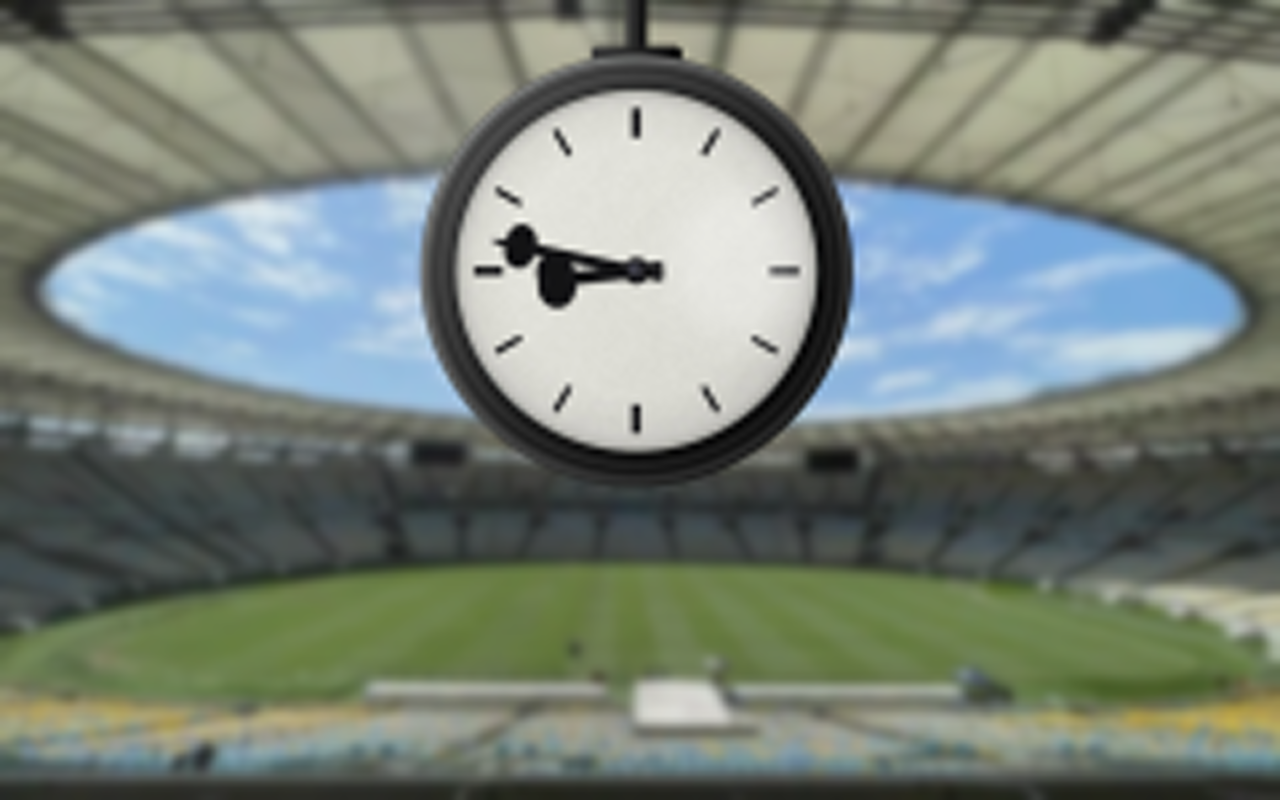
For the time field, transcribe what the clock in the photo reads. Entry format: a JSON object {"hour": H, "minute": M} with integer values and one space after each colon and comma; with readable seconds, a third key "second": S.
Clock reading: {"hour": 8, "minute": 47}
